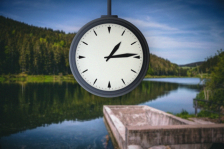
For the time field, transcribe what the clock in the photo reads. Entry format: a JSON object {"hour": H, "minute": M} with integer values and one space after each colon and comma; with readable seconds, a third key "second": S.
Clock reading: {"hour": 1, "minute": 14}
